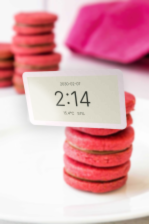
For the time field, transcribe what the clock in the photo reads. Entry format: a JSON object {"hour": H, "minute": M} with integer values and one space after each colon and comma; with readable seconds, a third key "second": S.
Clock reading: {"hour": 2, "minute": 14}
